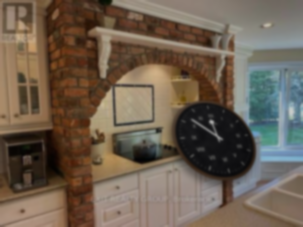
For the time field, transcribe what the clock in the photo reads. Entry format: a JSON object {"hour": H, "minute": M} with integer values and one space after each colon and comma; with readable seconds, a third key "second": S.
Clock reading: {"hour": 11, "minute": 52}
